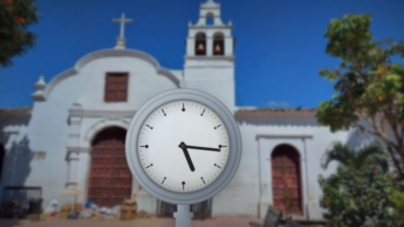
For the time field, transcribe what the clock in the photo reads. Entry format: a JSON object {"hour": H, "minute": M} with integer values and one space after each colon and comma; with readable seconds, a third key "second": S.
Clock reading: {"hour": 5, "minute": 16}
